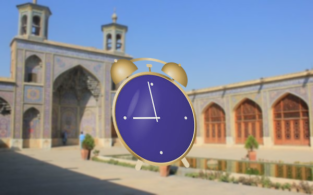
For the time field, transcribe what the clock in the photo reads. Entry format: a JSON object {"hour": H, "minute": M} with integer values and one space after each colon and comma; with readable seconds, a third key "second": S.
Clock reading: {"hour": 8, "minute": 59}
